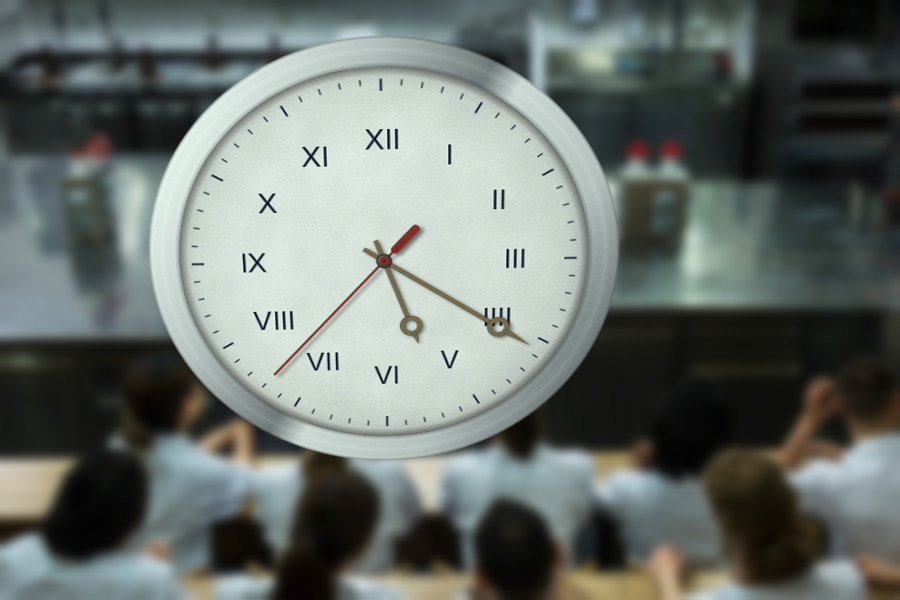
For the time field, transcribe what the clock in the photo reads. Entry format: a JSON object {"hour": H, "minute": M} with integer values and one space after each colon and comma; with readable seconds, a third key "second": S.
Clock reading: {"hour": 5, "minute": 20, "second": 37}
